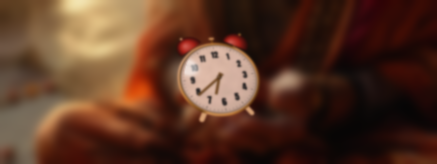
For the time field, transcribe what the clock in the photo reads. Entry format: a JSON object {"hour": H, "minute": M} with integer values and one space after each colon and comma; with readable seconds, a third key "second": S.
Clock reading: {"hour": 6, "minute": 39}
